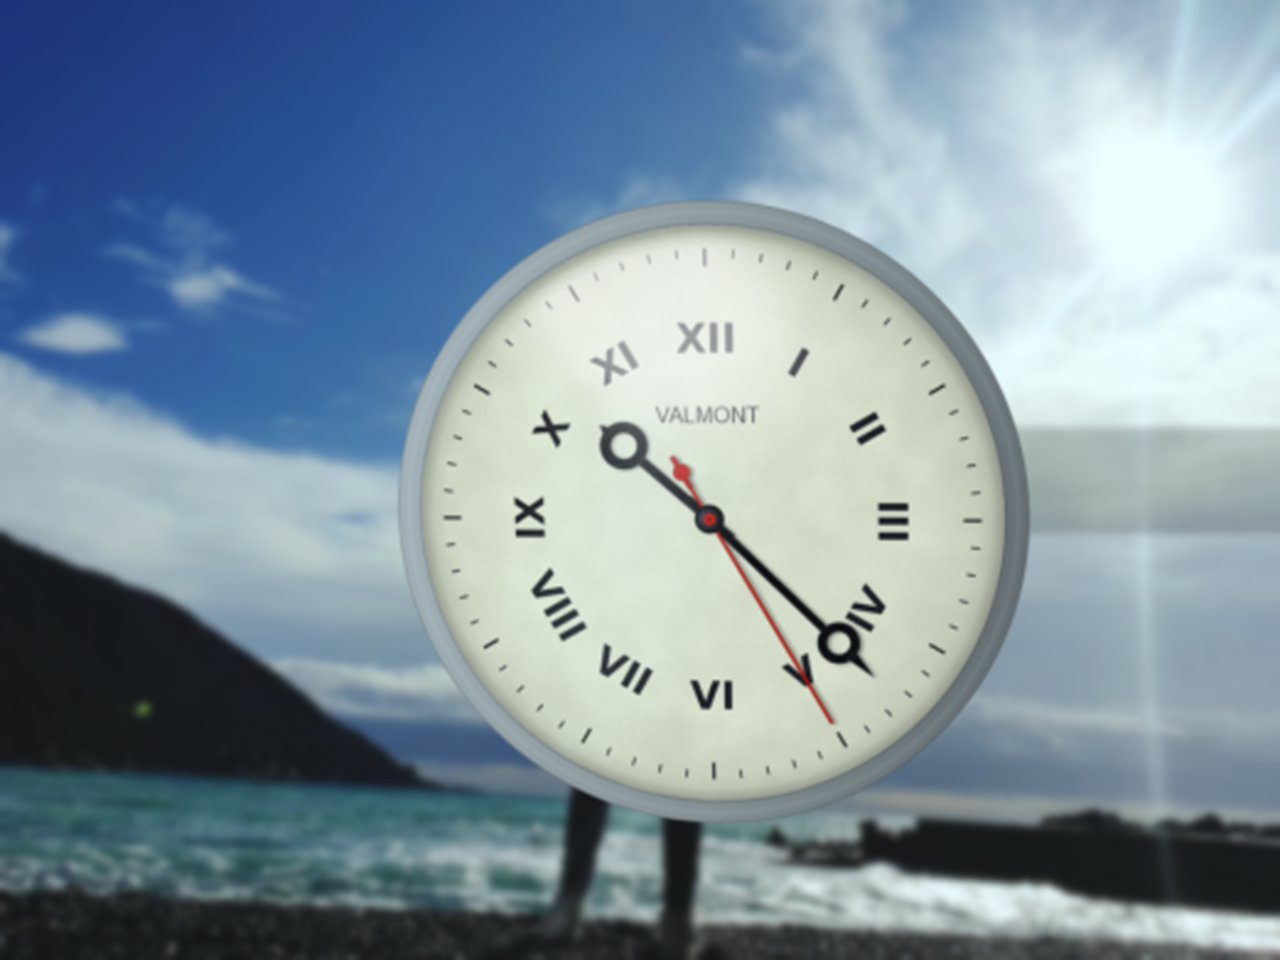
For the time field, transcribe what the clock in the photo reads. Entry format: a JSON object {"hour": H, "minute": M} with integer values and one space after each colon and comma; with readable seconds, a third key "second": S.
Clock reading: {"hour": 10, "minute": 22, "second": 25}
